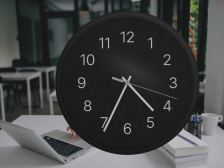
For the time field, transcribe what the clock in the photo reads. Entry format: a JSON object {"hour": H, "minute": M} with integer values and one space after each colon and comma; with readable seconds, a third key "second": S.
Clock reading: {"hour": 4, "minute": 34, "second": 18}
